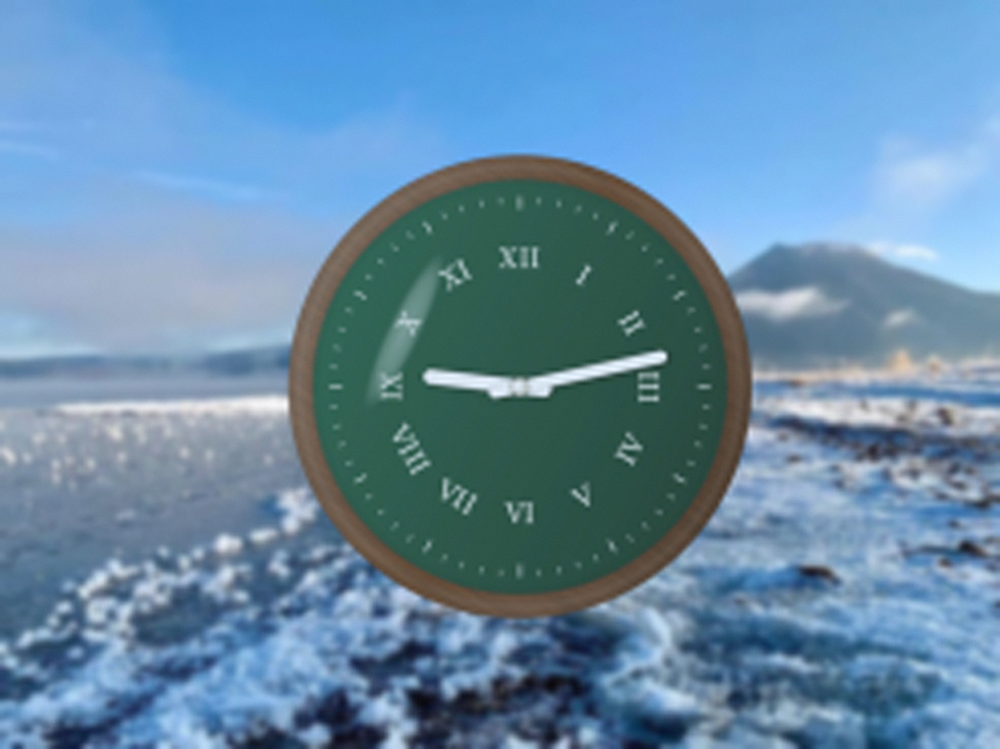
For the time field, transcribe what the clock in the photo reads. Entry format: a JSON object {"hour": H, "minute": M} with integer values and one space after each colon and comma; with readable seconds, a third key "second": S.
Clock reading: {"hour": 9, "minute": 13}
